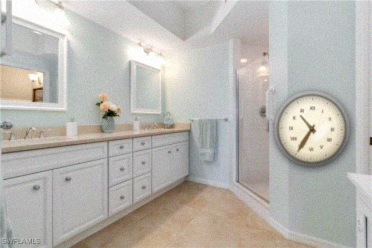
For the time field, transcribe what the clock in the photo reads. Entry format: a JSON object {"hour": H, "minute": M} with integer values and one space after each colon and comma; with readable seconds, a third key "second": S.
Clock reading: {"hour": 10, "minute": 35}
